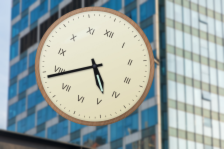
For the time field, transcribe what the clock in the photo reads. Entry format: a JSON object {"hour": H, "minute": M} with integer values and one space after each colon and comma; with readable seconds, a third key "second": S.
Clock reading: {"hour": 4, "minute": 39}
